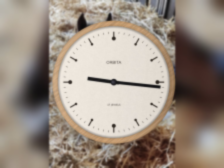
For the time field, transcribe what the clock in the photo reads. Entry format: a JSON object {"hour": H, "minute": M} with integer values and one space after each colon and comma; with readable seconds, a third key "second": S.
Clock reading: {"hour": 9, "minute": 16}
